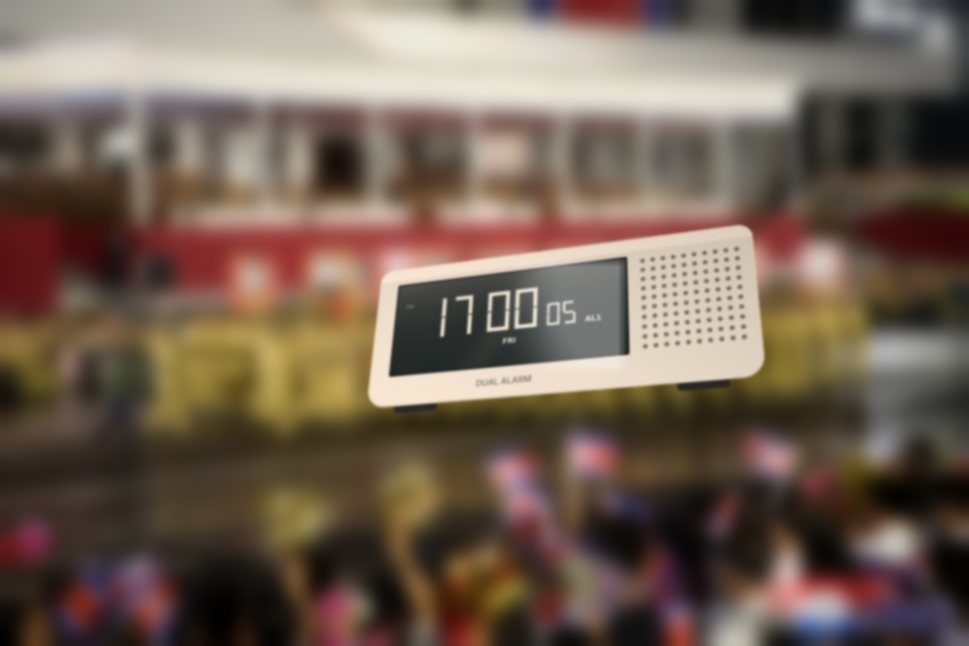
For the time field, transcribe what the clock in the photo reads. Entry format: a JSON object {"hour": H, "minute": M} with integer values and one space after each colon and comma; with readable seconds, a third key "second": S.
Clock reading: {"hour": 17, "minute": 0, "second": 5}
